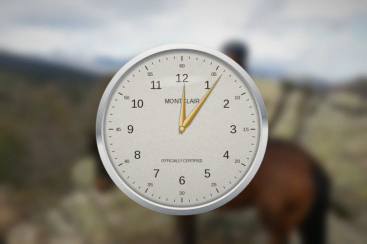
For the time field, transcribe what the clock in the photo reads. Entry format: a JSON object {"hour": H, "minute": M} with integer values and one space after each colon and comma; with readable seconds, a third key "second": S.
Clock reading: {"hour": 12, "minute": 6}
